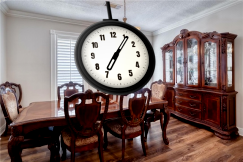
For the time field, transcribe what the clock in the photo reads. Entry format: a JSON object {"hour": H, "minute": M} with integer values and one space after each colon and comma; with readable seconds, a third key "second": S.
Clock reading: {"hour": 7, "minute": 6}
